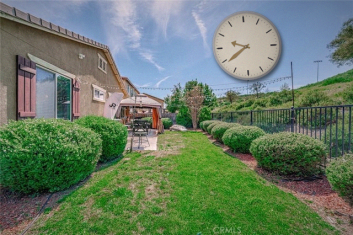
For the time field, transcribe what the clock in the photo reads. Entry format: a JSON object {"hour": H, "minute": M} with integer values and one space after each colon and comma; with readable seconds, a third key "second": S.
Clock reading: {"hour": 9, "minute": 39}
